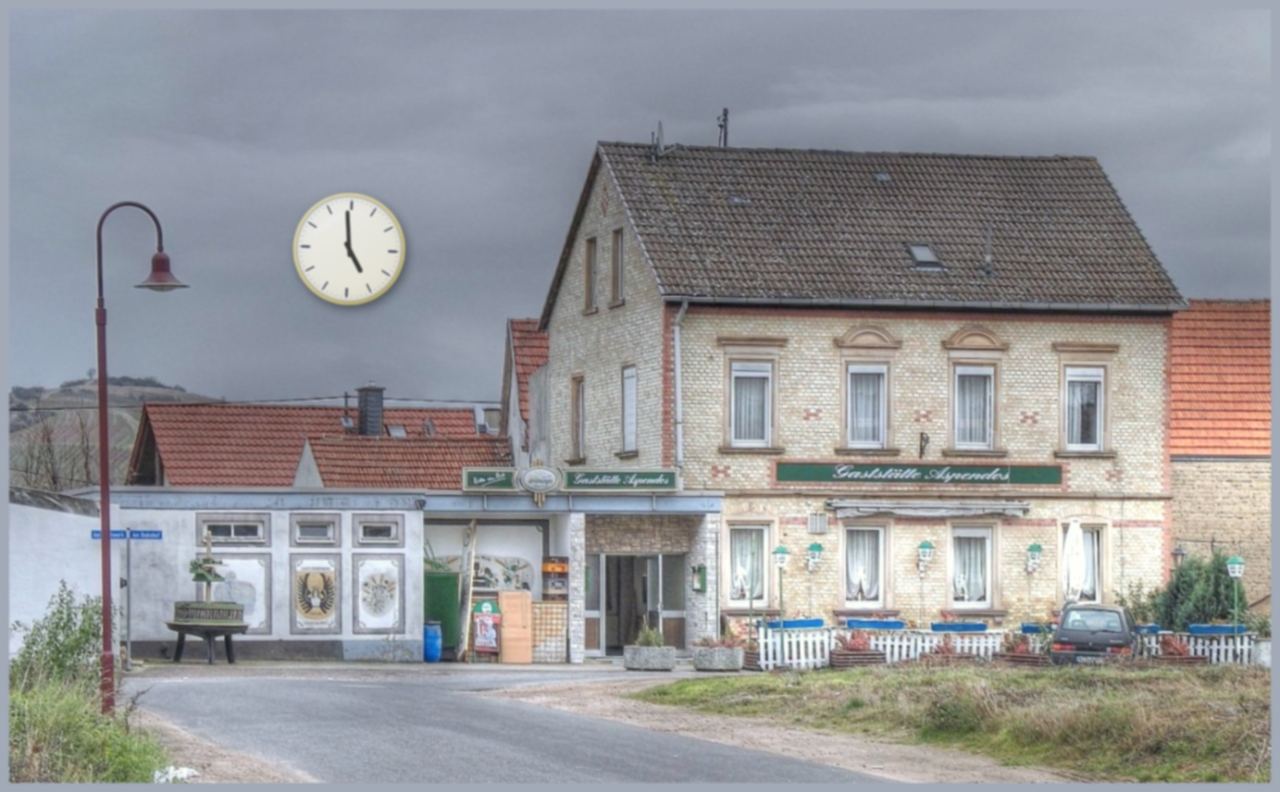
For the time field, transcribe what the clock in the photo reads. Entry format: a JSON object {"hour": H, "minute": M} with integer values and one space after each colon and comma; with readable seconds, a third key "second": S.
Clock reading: {"hour": 4, "minute": 59}
